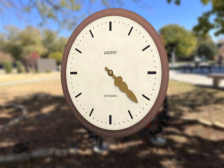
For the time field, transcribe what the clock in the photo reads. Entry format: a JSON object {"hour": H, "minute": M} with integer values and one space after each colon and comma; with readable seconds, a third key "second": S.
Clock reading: {"hour": 4, "minute": 22}
